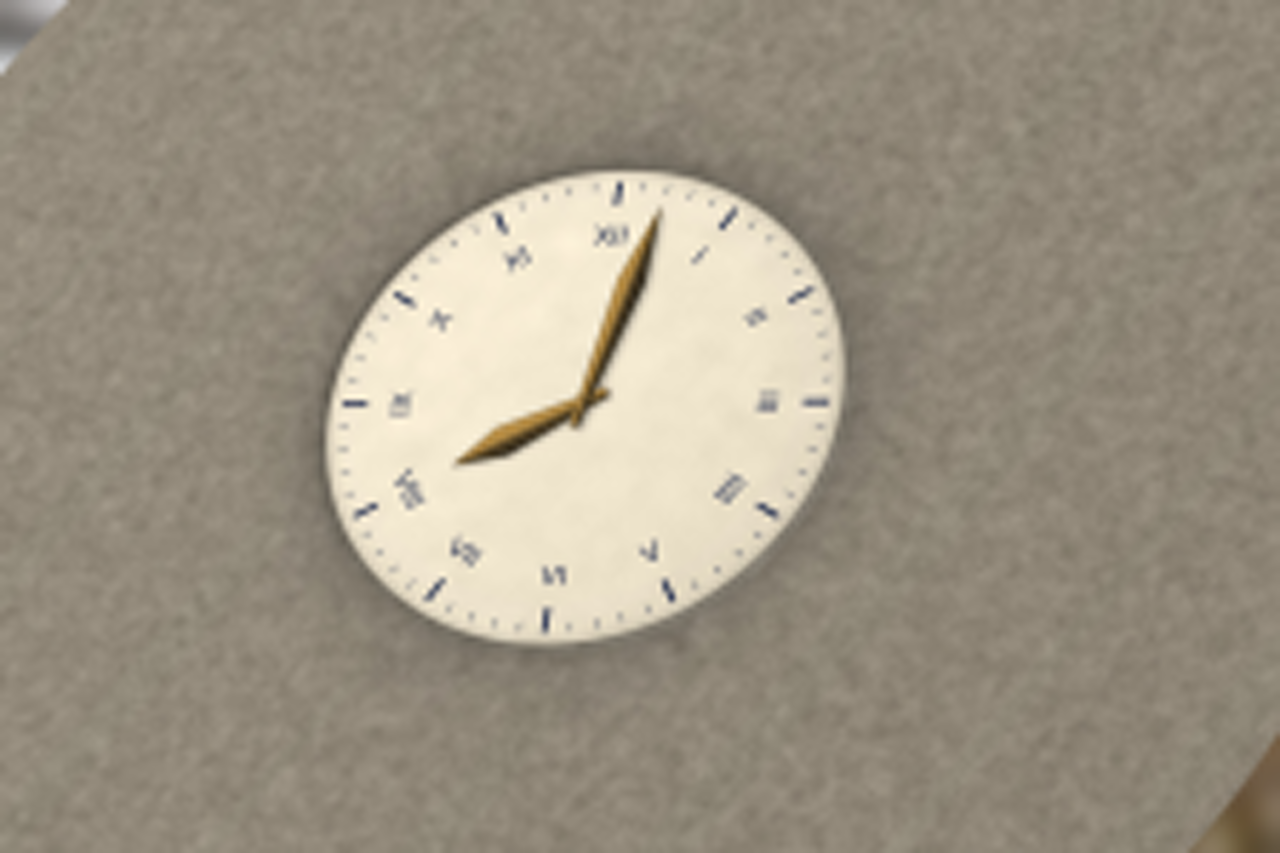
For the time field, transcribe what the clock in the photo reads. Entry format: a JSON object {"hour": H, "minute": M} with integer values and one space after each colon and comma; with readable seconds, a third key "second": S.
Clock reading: {"hour": 8, "minute": 2}
